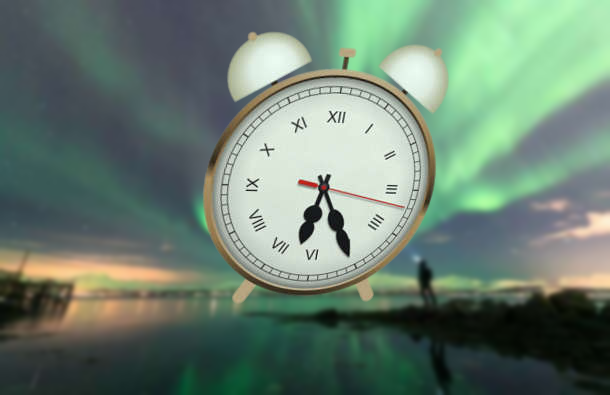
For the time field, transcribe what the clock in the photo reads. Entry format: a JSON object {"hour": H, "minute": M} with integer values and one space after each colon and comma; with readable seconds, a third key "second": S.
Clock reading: {"hour": 6, "minute": 25, "second": 17}
